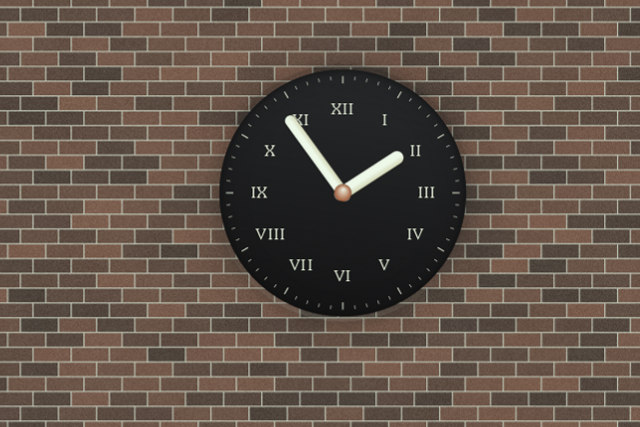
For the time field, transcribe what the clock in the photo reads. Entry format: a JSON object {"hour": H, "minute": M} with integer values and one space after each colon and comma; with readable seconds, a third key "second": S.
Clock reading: {"hour": 1, "minute": 54}
